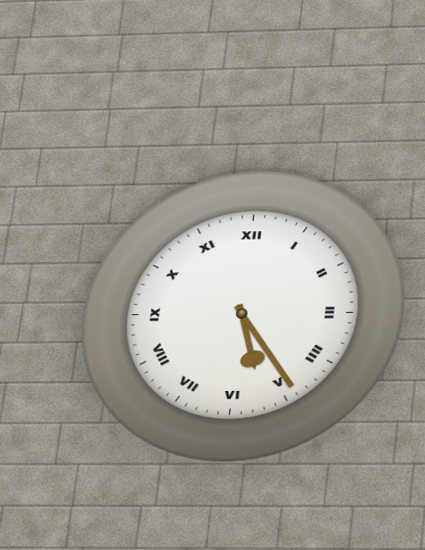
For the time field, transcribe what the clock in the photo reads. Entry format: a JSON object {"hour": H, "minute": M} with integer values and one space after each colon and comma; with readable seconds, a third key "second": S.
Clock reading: {"hour": 5, "minute": 24}
